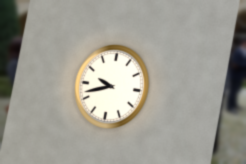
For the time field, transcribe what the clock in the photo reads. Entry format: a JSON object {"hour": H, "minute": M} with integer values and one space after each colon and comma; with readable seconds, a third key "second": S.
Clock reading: {"hour": 9, "minute": 42}
